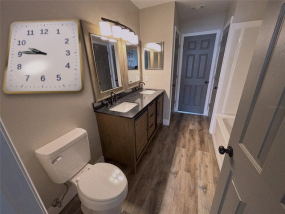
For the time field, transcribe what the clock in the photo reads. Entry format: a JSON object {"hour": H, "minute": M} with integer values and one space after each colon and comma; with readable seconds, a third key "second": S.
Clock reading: {"hour": 9, "minute": 46}
